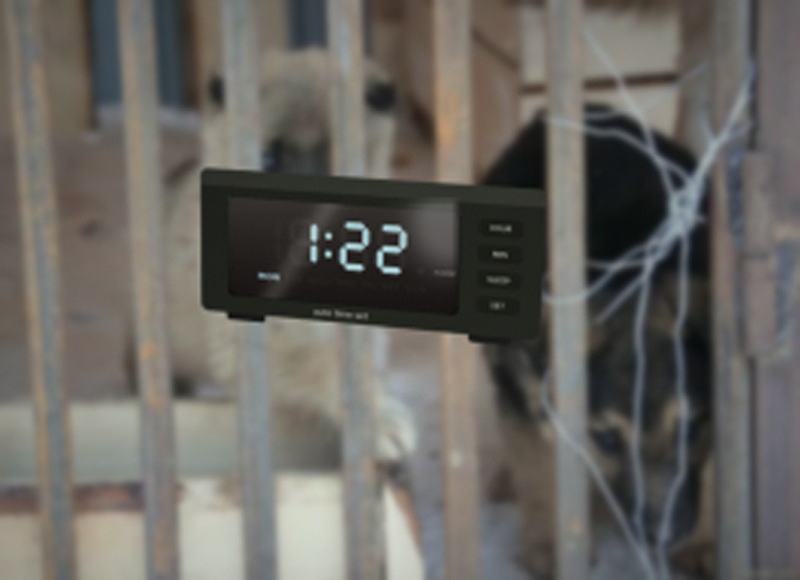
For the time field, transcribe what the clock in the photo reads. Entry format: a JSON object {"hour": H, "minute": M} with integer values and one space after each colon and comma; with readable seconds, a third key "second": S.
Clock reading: {"hour": 1, "minute": 22}
